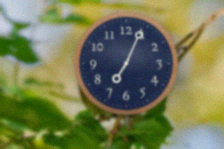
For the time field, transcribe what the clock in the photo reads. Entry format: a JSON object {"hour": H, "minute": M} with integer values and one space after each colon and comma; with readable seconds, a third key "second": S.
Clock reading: {"hour": 7, "minute": 4}
